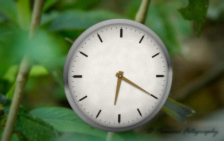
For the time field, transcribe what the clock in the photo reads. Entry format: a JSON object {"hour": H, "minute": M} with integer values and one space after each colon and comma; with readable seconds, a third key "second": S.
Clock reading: {"hour": 6, "minute": 20}
